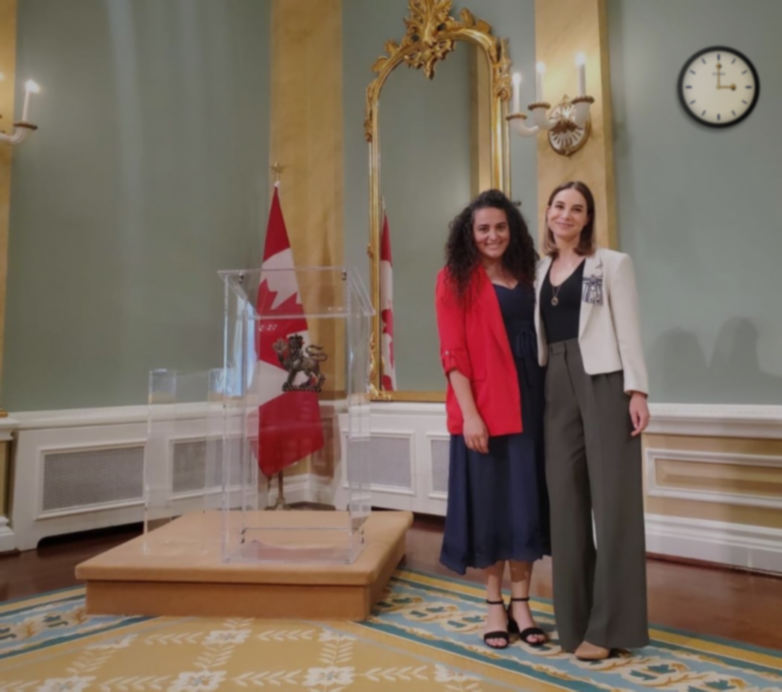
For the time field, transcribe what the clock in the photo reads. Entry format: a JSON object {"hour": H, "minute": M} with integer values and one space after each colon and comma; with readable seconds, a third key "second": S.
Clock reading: {"hour": 3, "minute": 0}
